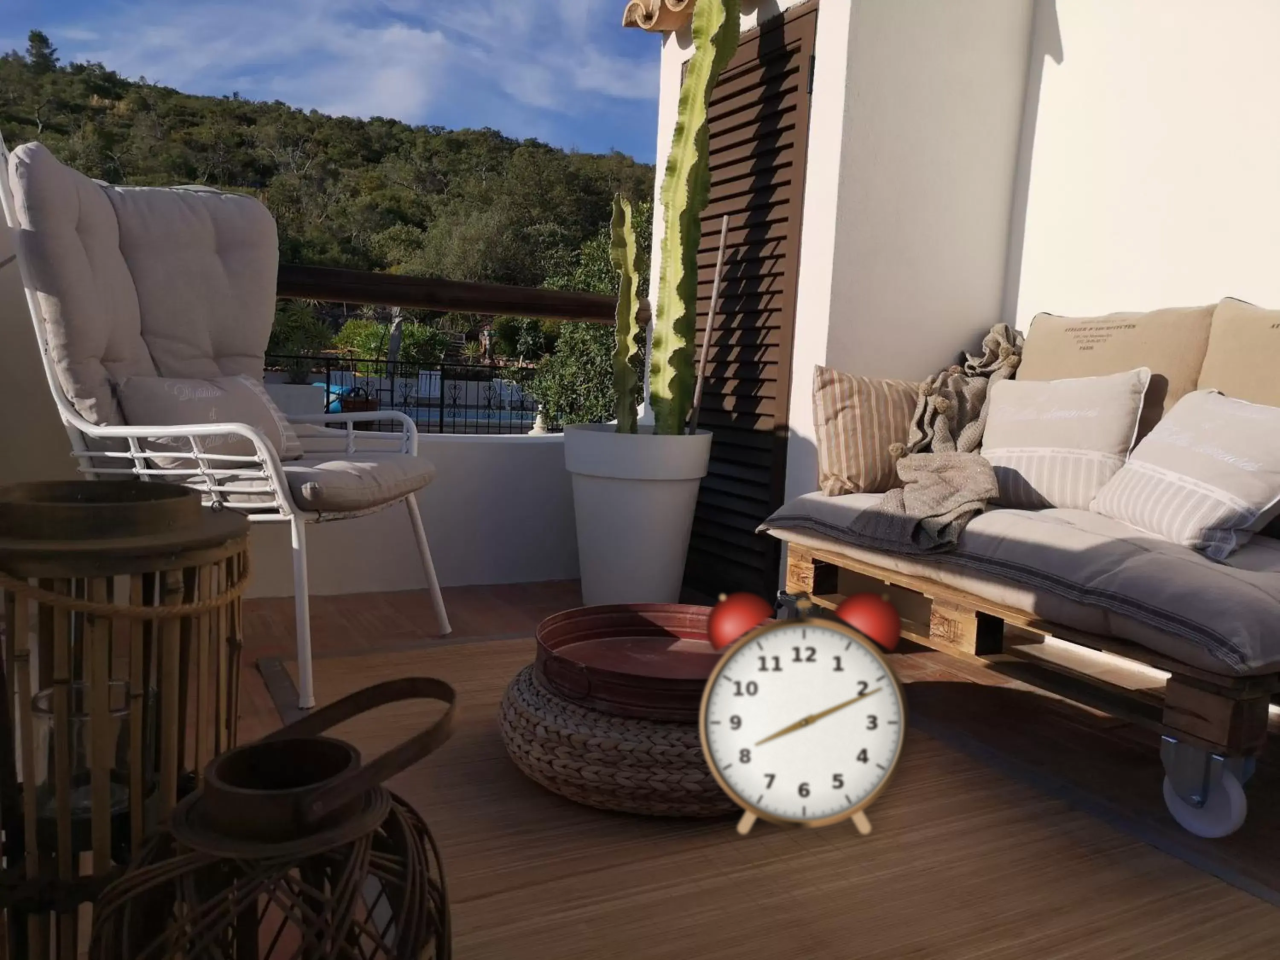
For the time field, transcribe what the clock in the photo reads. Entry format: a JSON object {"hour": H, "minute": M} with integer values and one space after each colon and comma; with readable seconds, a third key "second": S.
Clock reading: {"hour": 8, "minute": 11}
